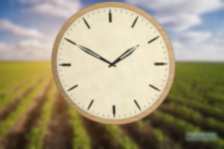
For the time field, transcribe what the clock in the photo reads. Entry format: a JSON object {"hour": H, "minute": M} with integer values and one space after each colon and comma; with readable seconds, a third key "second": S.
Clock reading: {"hour": 1, "minute": 50}
